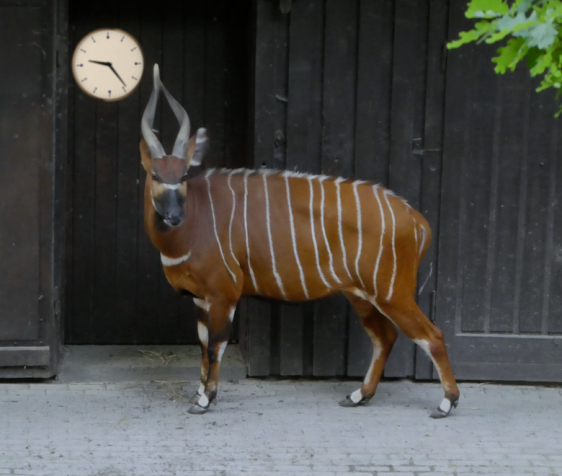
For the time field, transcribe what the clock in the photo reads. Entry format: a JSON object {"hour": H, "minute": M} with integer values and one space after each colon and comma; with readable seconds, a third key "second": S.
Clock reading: {"hour": 9, "minute": 24}
